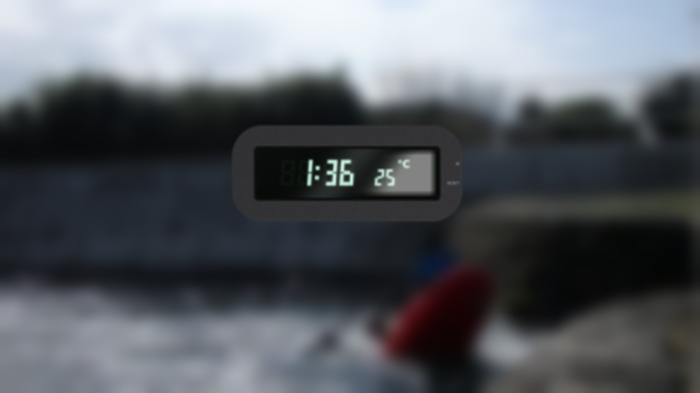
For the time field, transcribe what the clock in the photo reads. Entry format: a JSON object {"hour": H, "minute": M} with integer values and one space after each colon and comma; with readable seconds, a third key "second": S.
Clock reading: {"hour": 1, "minute": 36}
